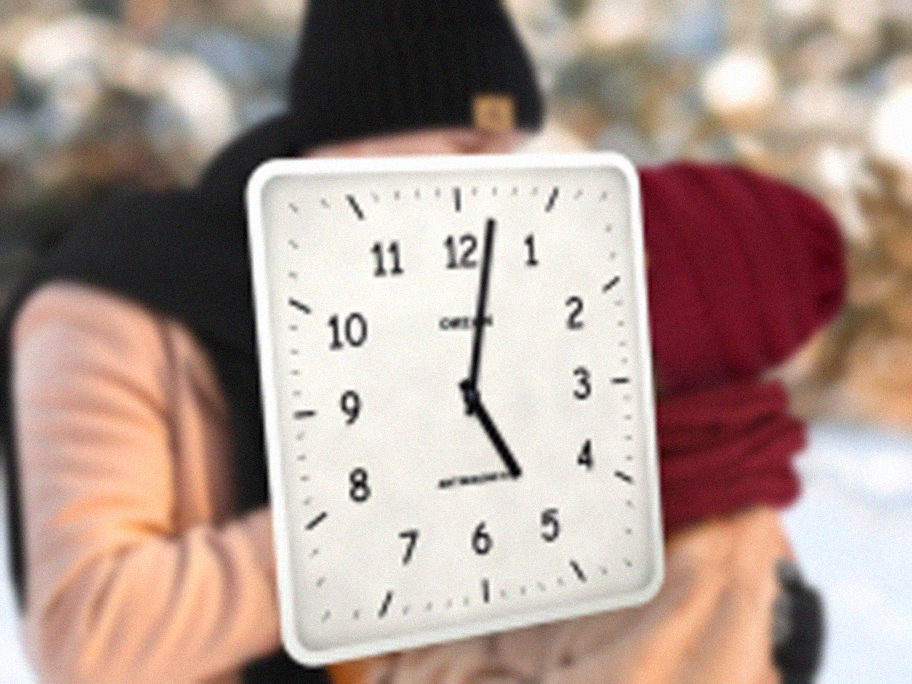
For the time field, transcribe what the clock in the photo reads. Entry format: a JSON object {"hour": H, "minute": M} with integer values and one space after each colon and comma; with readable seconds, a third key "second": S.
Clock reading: {"hour": 5, "minute": 2}
